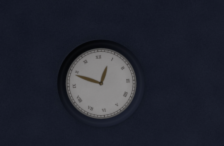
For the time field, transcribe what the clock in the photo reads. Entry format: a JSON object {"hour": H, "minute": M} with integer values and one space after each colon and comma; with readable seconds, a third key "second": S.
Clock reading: {"hour": 12, "minute": 49}
